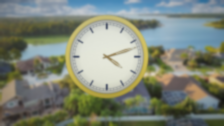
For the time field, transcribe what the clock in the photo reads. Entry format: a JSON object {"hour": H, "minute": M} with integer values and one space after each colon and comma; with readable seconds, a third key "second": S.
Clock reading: {"hour": 4, "minute": 12}
